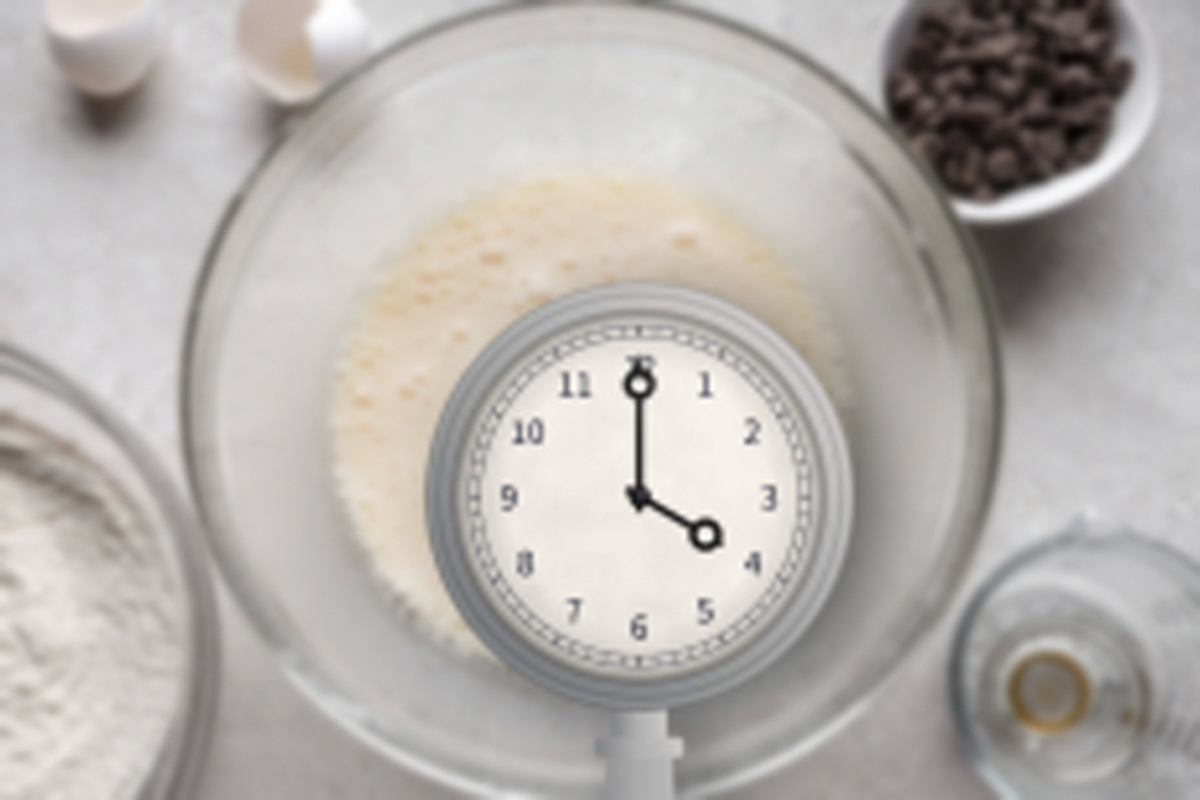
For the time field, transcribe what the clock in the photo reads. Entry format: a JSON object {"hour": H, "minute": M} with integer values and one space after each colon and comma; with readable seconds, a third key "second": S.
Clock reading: {"hour": 4, "minute": 0}
